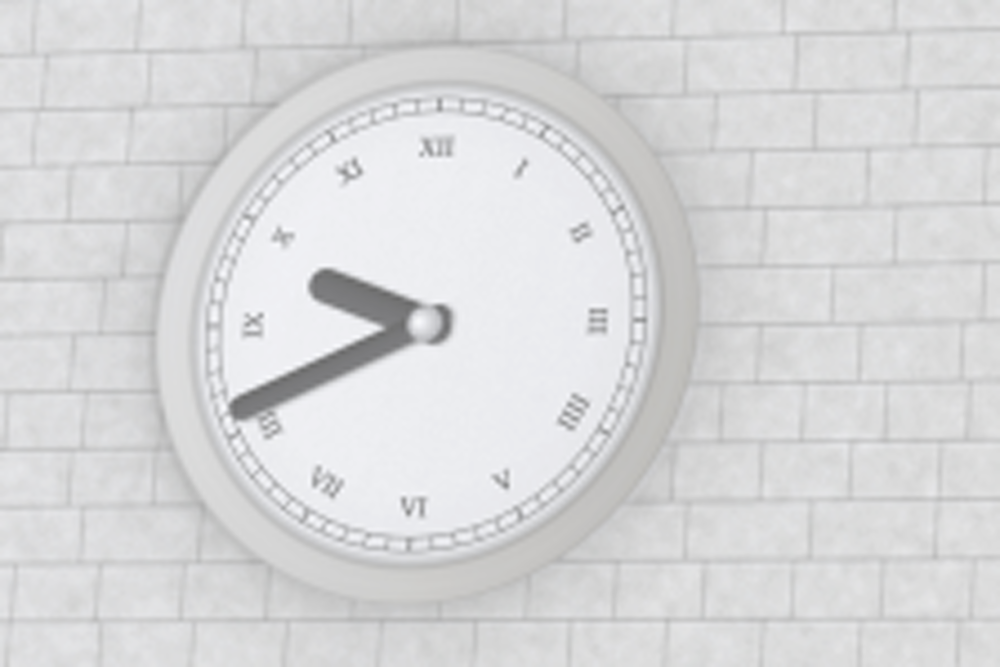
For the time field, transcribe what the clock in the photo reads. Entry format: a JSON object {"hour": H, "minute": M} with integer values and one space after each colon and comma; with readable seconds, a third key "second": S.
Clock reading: {"hour": 9, "minute": 41}
